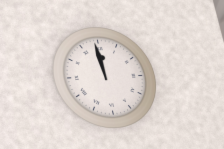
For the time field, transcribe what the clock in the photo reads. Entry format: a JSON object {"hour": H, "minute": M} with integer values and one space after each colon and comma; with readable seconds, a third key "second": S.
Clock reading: {"hour": 11, "minute": 59}
